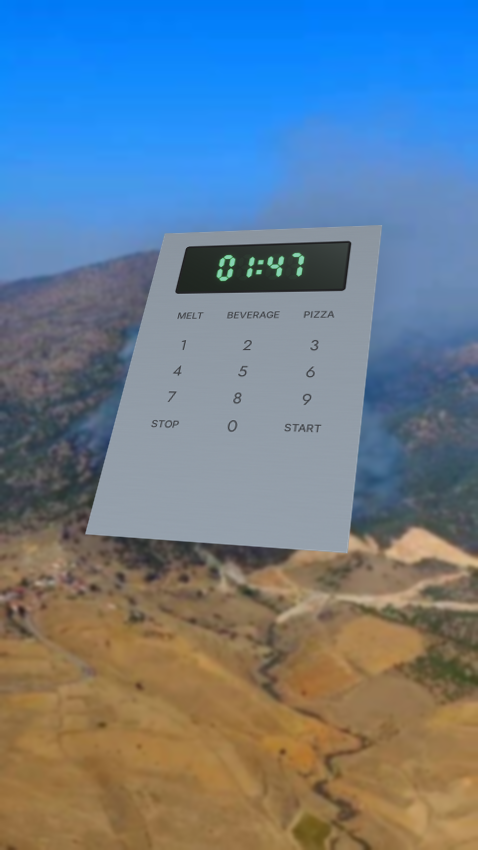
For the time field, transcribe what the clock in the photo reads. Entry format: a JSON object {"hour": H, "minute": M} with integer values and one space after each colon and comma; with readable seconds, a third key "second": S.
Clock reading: {"hour": 1, "minute": 47}
